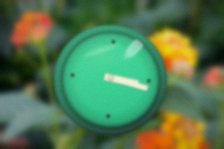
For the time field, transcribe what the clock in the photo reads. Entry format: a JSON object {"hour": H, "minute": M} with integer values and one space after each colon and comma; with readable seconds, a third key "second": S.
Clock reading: {"hour": 3, "minute": 17}
